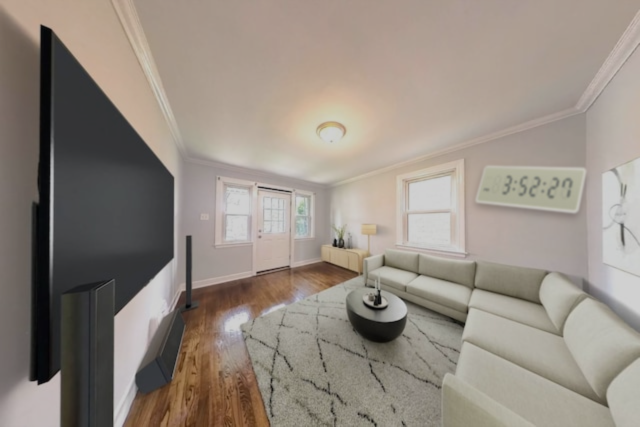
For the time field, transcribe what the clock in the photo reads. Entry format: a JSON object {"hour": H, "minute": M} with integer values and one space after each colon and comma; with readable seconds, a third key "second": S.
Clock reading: {"hour": 3, "minute": 52, "second": 27}
